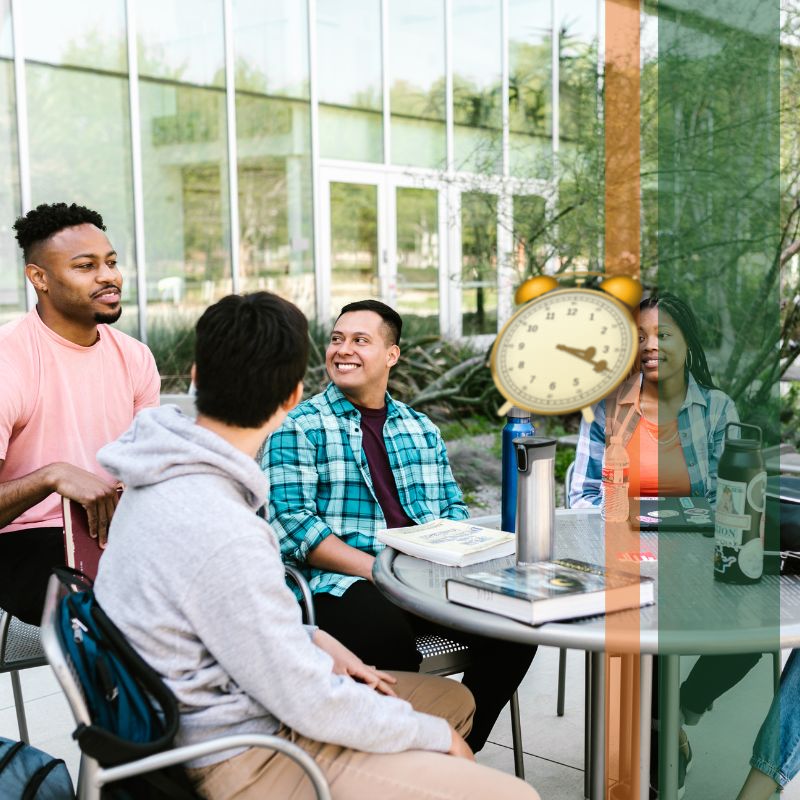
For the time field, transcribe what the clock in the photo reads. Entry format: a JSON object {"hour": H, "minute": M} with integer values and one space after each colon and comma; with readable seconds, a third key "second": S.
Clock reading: {"hour": 3, "minute": 19}
